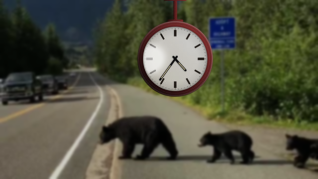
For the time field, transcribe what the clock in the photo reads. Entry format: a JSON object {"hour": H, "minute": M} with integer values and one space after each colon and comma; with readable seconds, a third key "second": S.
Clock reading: {"hour": 4, "minute": 36}
